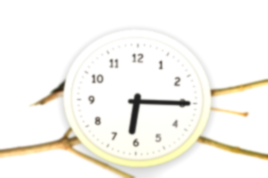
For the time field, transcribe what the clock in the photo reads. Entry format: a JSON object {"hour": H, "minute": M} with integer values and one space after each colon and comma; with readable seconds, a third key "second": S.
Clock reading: {"hour": 6, "minute": 15}
